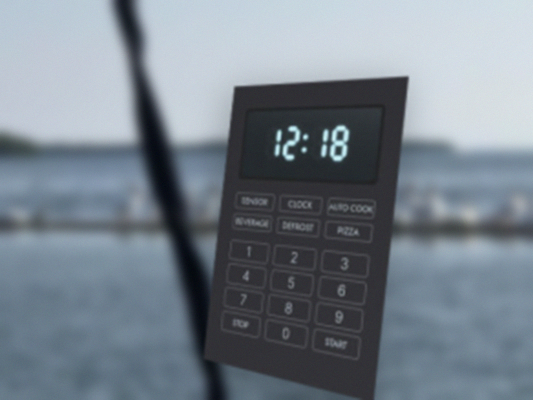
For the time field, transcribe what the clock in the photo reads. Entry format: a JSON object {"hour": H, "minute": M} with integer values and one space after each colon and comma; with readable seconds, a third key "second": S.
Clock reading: {"hour": 12, "minute": 18}
